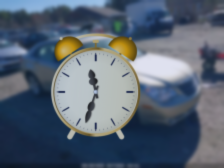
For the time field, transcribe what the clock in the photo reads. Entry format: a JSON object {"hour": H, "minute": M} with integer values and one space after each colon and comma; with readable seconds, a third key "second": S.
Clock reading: {"hour": 11, "minute": 33}
